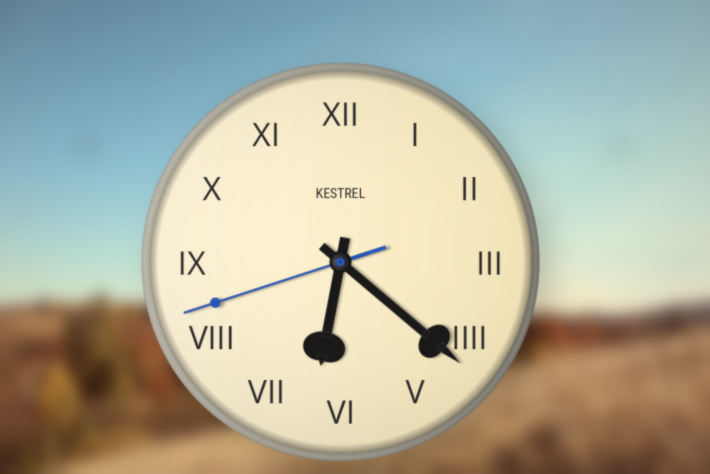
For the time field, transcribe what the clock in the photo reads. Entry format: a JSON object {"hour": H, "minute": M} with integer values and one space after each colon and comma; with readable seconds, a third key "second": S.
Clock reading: {"hour": 6, "minute": 21, "second": 42}
